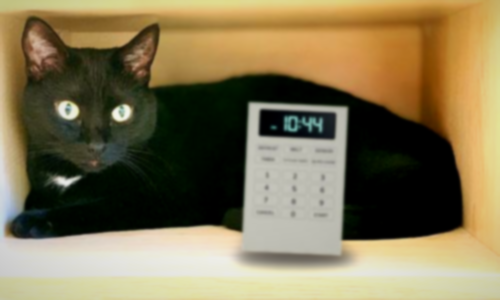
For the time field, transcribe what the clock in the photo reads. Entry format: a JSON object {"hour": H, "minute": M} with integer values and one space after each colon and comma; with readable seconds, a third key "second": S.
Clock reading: {"hour": 10, "minute": 44}
